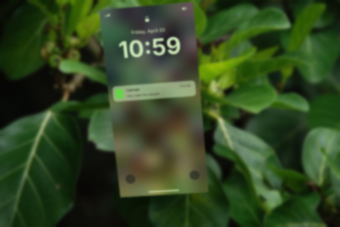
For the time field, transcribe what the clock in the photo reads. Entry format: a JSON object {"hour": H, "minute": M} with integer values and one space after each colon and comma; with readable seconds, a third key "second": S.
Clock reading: {"hour": 10, "minute": 59}
